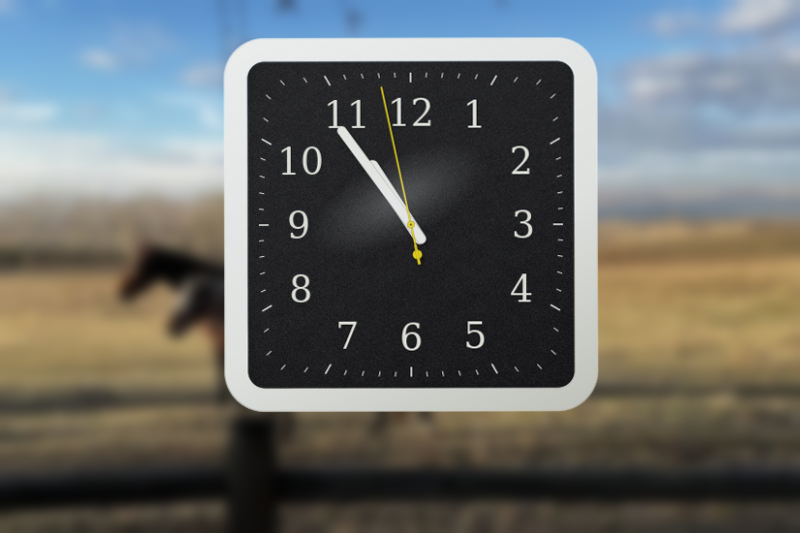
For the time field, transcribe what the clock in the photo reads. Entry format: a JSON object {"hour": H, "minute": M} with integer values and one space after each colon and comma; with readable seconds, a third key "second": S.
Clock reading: {"hour": 10, "minute": 53, "second": 58}
